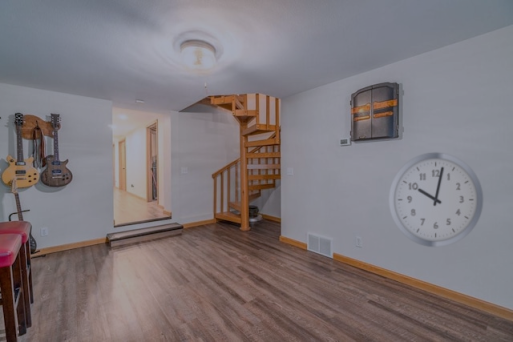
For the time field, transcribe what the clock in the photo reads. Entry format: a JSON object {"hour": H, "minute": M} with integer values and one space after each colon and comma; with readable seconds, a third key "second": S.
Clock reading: {"hour": 10, "minute": 2}
